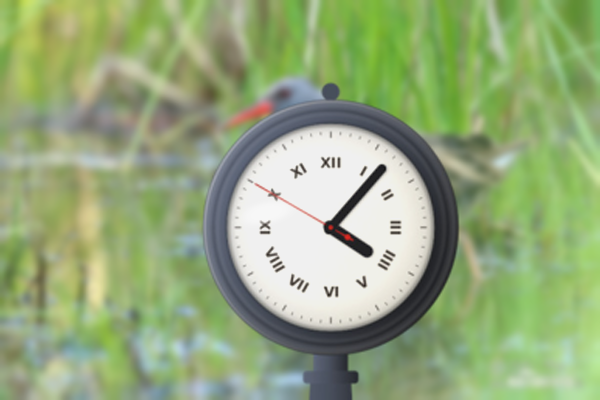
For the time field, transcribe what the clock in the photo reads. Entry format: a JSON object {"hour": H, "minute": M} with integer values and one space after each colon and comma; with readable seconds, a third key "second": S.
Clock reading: {"hour": 4, "minute": 6, "second": 50}
